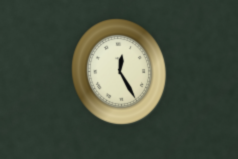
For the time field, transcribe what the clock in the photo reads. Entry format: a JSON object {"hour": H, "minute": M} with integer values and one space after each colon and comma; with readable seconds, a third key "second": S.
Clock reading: {"hour": 12, "minute": 25}
